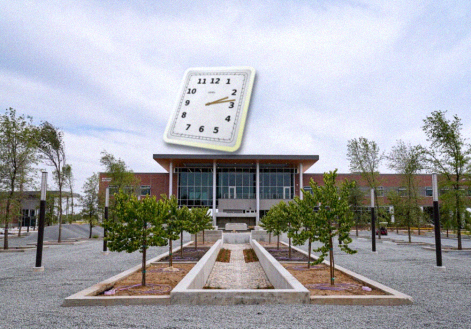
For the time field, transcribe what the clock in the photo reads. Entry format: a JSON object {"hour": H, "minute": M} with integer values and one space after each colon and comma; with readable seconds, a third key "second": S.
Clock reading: {"hour": 2, "minute": 13}
